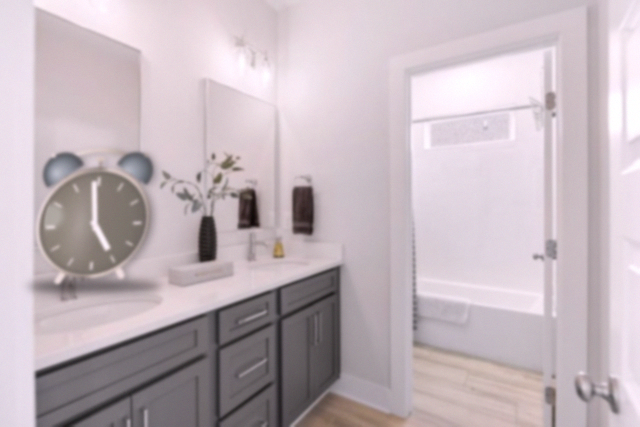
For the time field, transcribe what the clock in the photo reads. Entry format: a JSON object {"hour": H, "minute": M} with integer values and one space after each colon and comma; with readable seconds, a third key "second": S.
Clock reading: {"hour": 4, "minute": 59}
